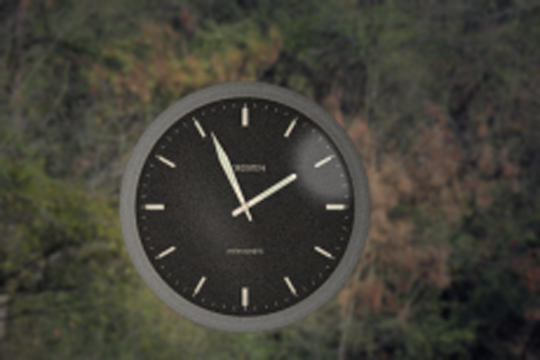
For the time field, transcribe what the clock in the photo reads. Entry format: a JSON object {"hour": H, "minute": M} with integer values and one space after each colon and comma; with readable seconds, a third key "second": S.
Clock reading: {"hour": 1, "minute": 56}
